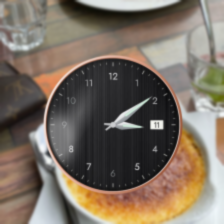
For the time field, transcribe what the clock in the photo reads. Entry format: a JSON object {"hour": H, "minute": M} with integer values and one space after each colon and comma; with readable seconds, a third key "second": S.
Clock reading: {"hour": 3, "minute": 9}
